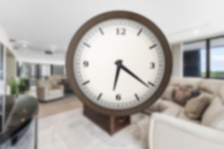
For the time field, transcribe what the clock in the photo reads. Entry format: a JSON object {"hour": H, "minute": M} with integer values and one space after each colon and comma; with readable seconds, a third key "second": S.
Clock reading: {"hour": 6, "minute": 21}
